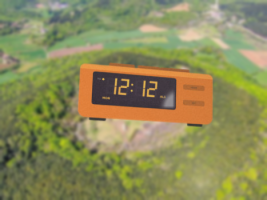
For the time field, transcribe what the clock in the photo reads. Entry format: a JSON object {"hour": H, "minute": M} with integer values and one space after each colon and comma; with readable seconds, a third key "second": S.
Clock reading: {"hour": 12, "minute": 12}
